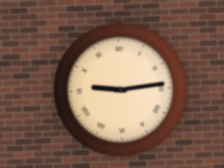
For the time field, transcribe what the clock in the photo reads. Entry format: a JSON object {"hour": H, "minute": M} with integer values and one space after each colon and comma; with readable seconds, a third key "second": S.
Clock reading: {"hour": 9, "minute": 14}
